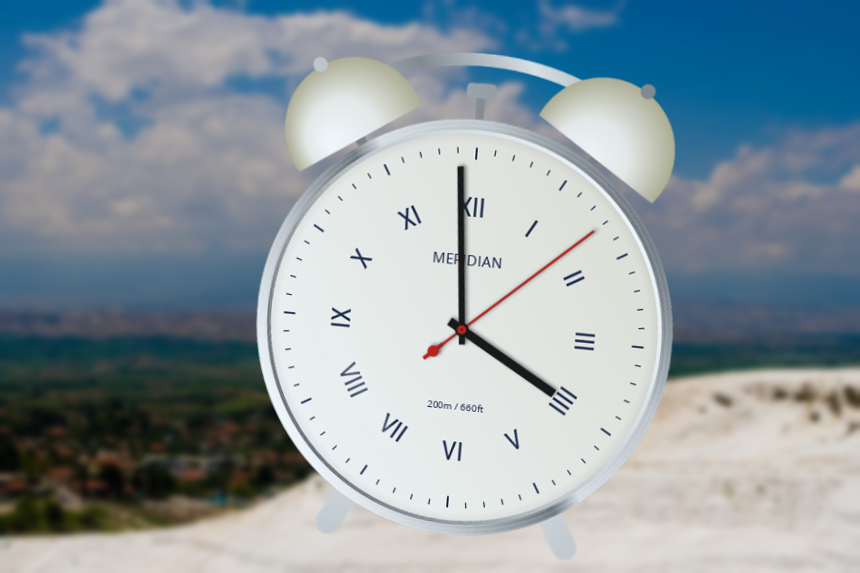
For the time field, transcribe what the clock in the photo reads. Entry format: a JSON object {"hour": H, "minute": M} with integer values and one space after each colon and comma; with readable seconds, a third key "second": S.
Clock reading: {"hour": 3, "minute": 59, "second": 8}
